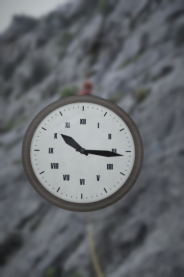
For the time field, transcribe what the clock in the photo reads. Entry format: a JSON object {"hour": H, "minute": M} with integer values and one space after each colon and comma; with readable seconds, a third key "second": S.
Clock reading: {"hour": 10, "minute": 16}
